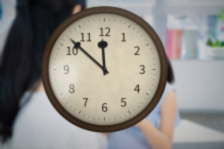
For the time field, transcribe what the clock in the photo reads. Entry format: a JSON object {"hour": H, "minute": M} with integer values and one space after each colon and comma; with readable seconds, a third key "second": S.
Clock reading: {"hour": 11, "minute": 52}
